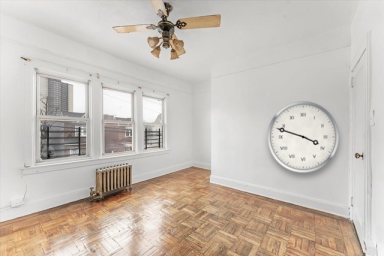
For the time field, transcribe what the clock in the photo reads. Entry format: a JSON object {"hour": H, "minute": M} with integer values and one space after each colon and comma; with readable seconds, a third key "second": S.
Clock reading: {"hour": 3, "minute": 48}
